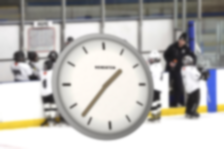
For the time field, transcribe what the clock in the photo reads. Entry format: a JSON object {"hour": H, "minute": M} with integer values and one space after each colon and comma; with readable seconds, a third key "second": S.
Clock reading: {"hour": 1, "minute": 37}
